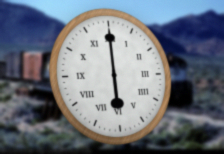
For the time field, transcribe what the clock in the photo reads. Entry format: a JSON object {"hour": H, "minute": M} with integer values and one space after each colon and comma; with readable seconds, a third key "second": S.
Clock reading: {"hour": 6, "minute": 0}
